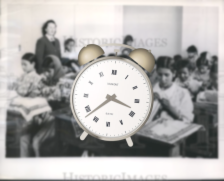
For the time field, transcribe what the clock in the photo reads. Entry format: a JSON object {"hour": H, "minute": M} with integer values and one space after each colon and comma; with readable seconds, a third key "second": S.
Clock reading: {"hour": 3, "minute": 38}
